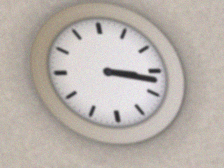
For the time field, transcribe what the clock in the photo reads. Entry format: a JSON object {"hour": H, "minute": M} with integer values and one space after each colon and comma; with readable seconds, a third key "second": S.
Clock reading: {"hour": 3, "minute": 17}
